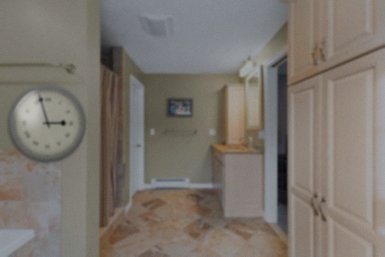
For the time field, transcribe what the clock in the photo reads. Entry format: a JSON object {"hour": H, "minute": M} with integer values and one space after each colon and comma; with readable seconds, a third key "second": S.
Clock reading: {"hour": 2, "minute": 57}
